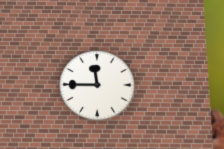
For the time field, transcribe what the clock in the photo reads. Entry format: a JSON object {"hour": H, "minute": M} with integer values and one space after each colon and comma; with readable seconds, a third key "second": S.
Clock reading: {"hour": 11, "minute": 45}
